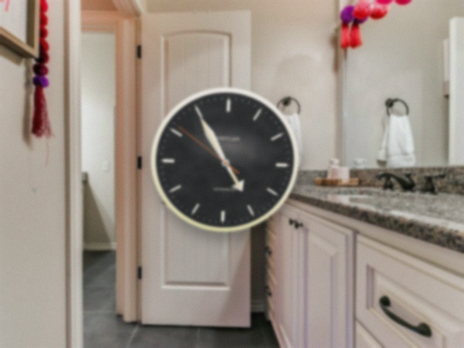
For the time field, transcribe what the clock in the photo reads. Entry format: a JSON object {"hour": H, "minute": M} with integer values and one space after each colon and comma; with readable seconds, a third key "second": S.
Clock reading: {"hour": 4, "minute": 54, "second": 51}
